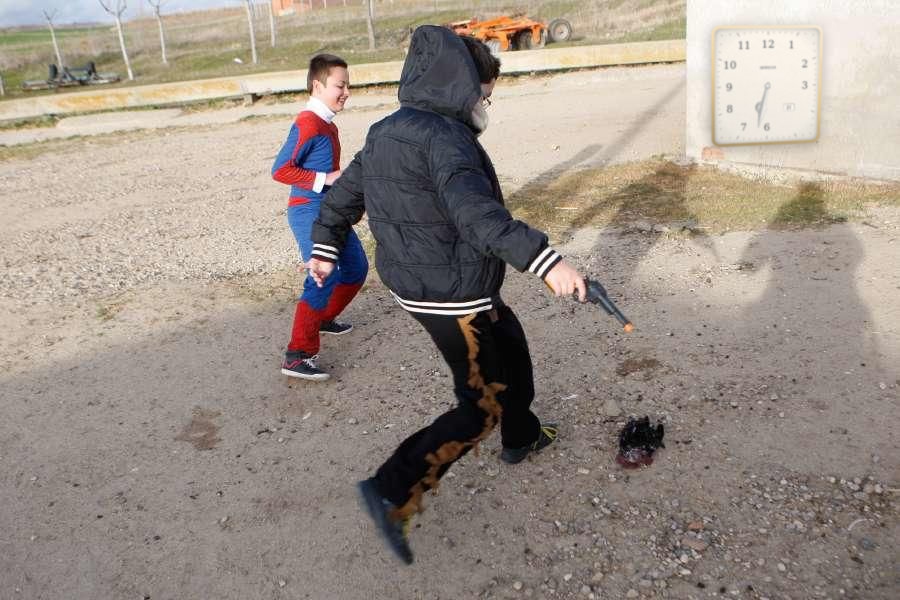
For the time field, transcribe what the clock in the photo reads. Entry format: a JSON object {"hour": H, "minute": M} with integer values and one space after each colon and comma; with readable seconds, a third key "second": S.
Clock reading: {"hour": 6, "minute": 32}
